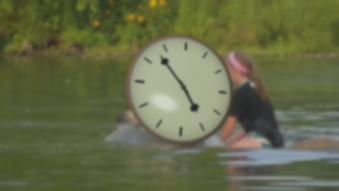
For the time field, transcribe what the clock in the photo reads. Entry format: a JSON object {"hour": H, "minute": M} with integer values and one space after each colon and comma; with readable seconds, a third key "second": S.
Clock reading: {"hour": 4, "minute": 53}
